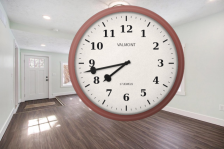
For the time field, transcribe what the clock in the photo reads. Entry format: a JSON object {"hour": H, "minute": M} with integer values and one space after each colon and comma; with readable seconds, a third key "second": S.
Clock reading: {"hour": 7, "minute": 43}
